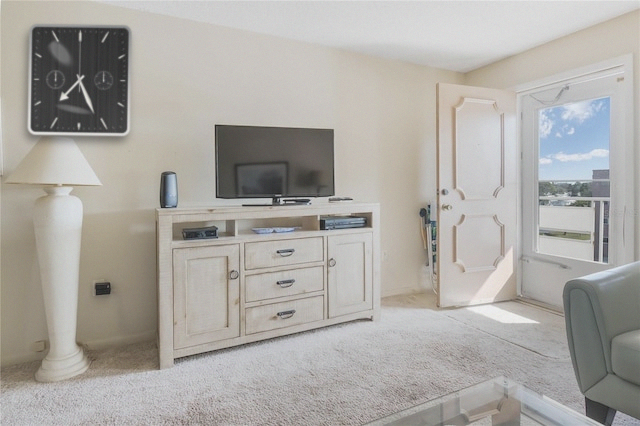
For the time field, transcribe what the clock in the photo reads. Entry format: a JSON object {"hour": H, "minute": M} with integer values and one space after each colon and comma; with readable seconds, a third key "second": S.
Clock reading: {"hour": 7, "minute": 26}
